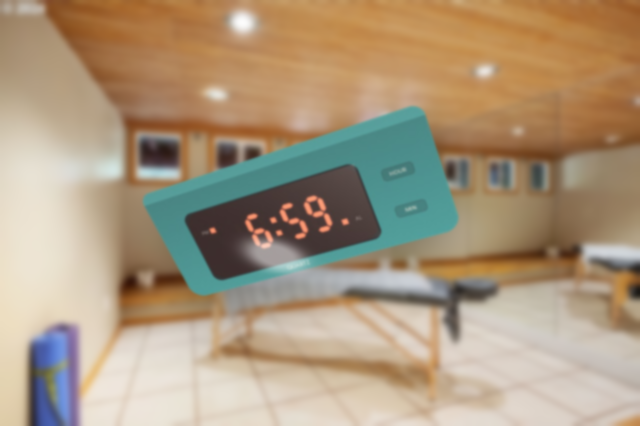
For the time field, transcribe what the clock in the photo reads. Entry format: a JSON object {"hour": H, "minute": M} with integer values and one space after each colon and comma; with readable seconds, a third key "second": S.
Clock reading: {"hour": 6, "minute": 59}
